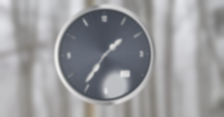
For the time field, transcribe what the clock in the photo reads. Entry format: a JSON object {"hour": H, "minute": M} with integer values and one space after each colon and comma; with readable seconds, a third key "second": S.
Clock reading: {"hour": 1, "minute": 36}
